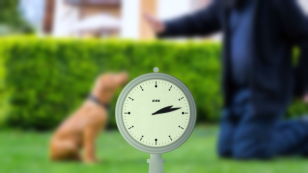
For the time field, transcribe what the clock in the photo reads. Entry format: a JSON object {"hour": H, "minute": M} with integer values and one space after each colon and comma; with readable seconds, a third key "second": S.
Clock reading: {"hour": 2, "minute": 13}
